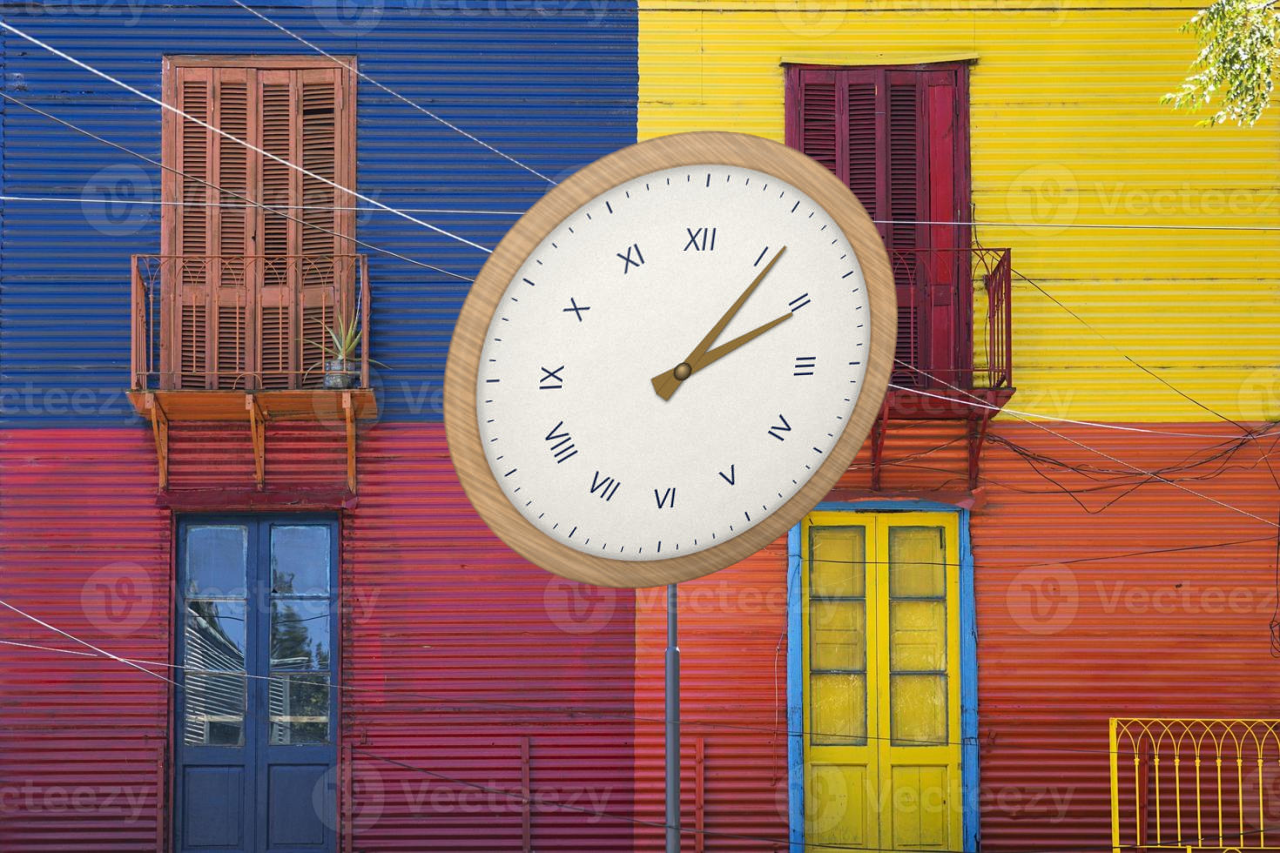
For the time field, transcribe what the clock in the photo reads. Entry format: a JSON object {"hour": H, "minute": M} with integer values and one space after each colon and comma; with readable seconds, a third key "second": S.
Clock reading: {"hour": 2, "minute": 6}
